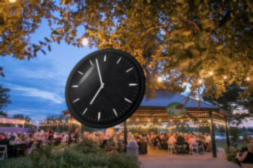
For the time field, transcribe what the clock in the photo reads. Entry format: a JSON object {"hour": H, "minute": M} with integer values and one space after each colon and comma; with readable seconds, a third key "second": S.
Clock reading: {"hour": 6, "minute": 57}
